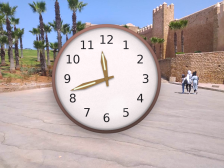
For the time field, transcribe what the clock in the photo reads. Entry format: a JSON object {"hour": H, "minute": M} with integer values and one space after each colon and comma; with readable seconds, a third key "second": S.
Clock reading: {"hour": 11, "minute": 42}
